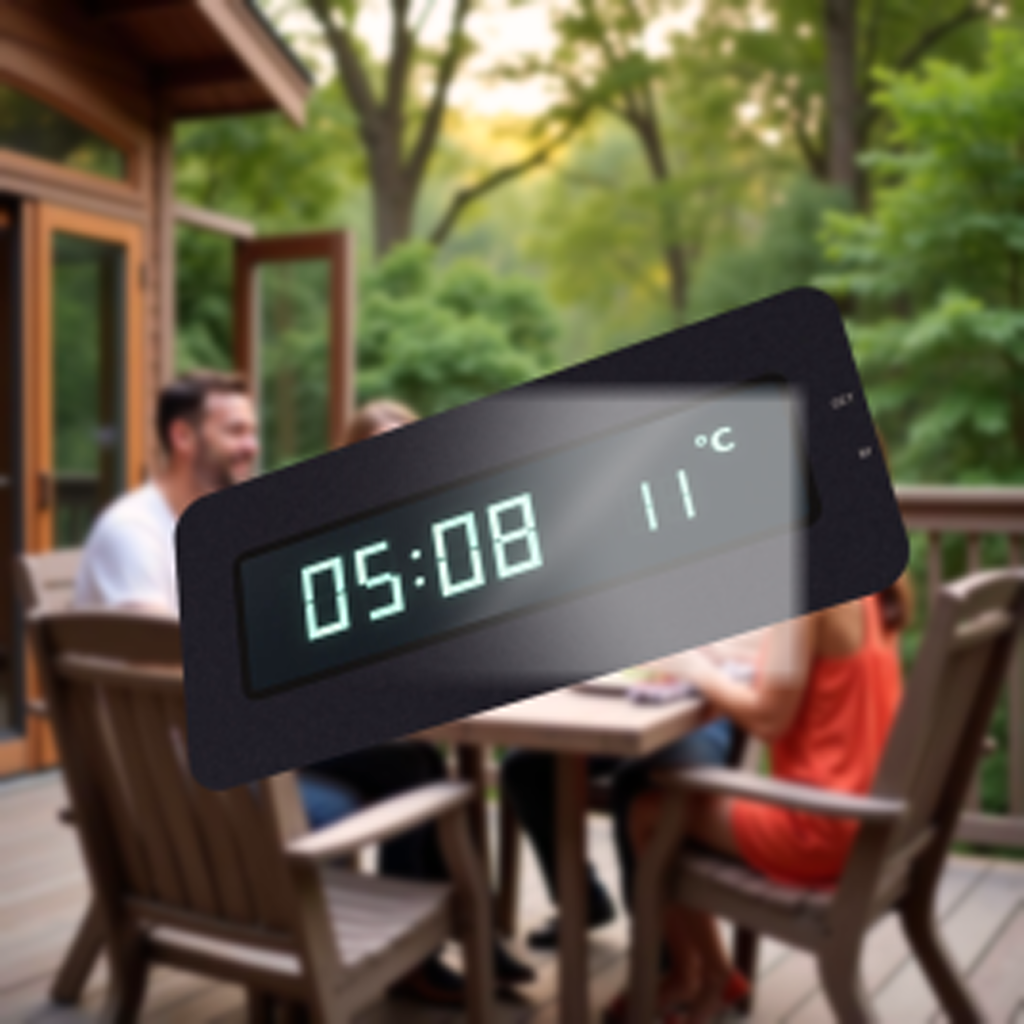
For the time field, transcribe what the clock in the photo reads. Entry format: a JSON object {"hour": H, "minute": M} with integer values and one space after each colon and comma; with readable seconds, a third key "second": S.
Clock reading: {"hour": 5, "minute": 8}
